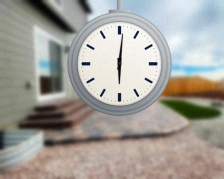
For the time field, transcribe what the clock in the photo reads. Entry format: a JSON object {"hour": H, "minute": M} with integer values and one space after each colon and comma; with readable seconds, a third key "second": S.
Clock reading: {"hour": 6, "minute": 1}
